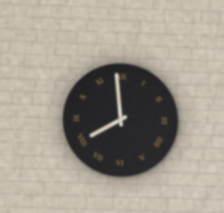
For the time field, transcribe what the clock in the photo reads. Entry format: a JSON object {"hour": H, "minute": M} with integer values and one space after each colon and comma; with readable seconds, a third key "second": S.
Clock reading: {"hour": 7, "minute": 59}
